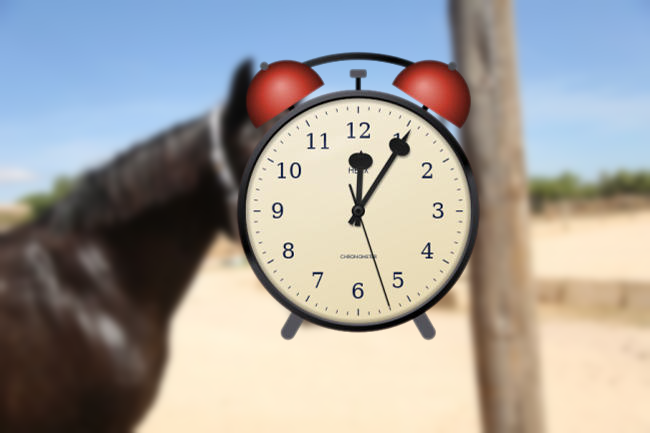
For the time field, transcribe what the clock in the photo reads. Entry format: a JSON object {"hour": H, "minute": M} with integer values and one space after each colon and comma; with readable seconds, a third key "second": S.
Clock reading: {"hour": 12, "minute": 5, "second": 27}
